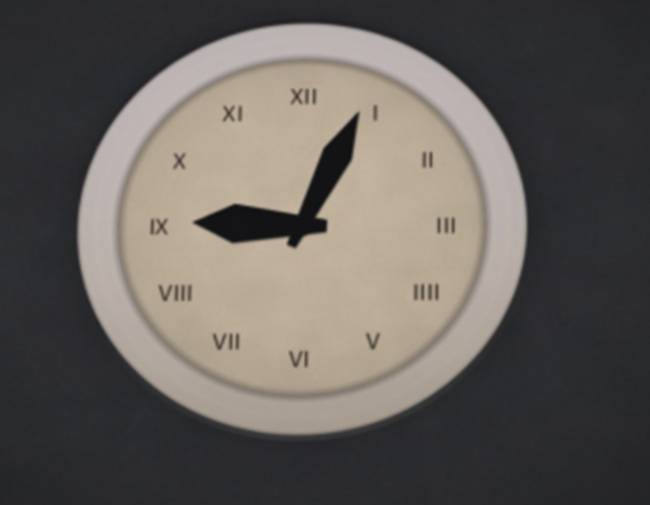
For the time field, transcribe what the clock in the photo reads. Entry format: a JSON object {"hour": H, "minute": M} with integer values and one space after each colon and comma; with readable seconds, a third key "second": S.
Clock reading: {"hour": 9, "minute": 4}
